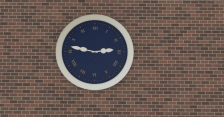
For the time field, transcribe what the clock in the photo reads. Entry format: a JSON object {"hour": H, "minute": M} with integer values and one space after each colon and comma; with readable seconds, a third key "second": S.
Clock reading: {"hour": 2, "minute": 47}
